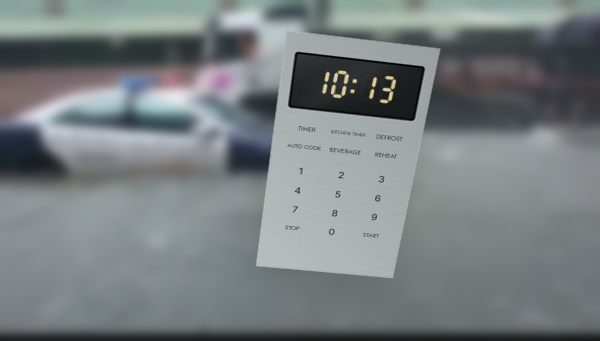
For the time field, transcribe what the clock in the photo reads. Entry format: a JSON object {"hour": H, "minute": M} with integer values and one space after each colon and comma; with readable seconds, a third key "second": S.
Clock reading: {"hour": 10, "minute": 13}
